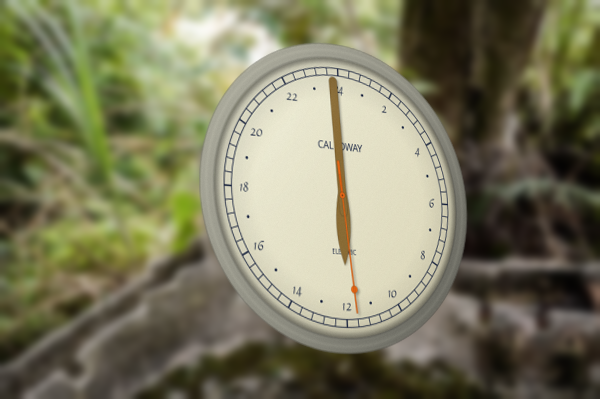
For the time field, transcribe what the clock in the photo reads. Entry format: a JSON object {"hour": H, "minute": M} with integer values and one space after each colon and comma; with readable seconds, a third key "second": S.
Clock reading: {"hour": 11, "minute": 59, "second": 29}
